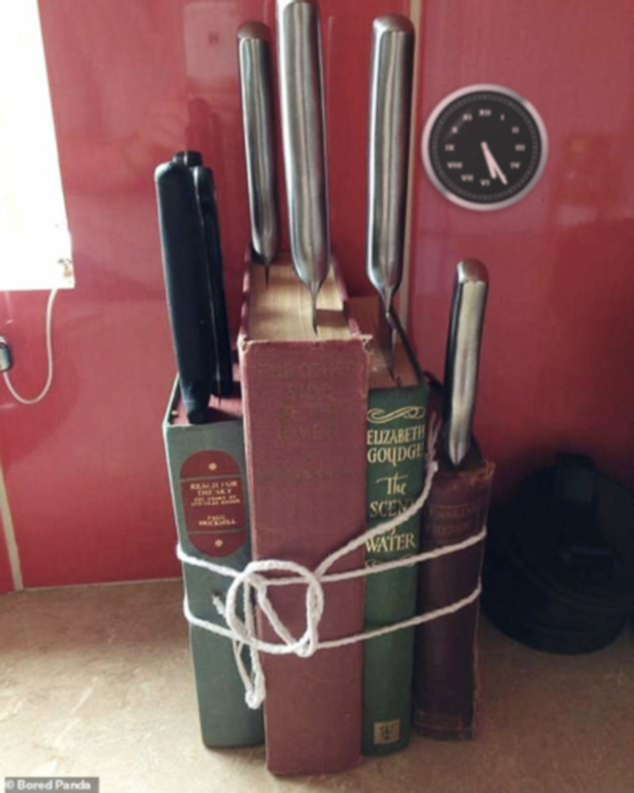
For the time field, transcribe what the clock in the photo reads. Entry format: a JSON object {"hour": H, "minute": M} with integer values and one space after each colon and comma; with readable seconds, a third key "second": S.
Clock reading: {"hour": 5, "minute": 25}
